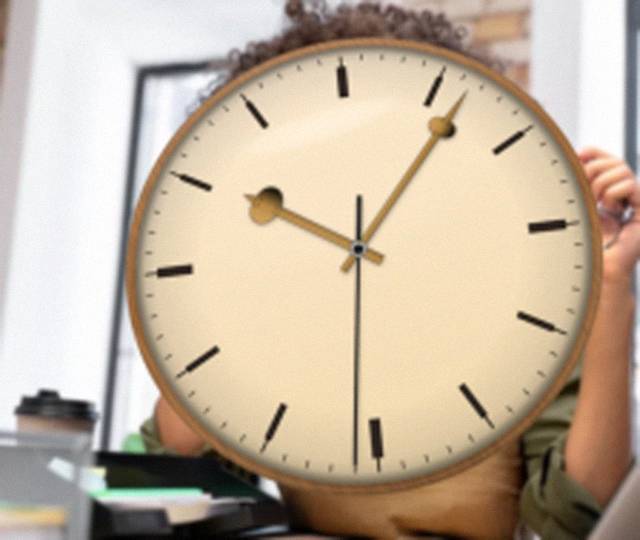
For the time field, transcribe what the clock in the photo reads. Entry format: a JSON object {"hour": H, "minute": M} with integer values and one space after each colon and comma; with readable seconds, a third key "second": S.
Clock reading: {"hour": 10, "minute": 6, "second": 31}
